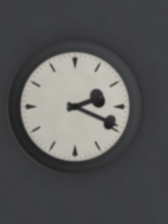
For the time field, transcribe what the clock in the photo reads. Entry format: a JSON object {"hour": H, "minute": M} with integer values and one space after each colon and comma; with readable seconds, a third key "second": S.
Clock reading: {"hour": 2, "minute": 19}
